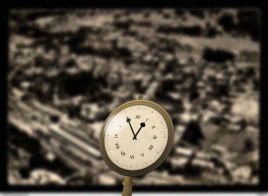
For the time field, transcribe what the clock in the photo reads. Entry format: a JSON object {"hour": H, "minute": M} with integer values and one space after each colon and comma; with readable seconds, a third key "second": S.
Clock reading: {"hour": 12, "minute": 55}
